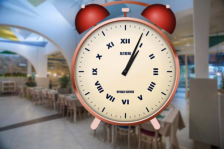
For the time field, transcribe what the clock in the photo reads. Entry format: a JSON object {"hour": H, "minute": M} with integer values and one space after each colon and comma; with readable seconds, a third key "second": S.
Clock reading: {"hour": 1, "minute": 4}
